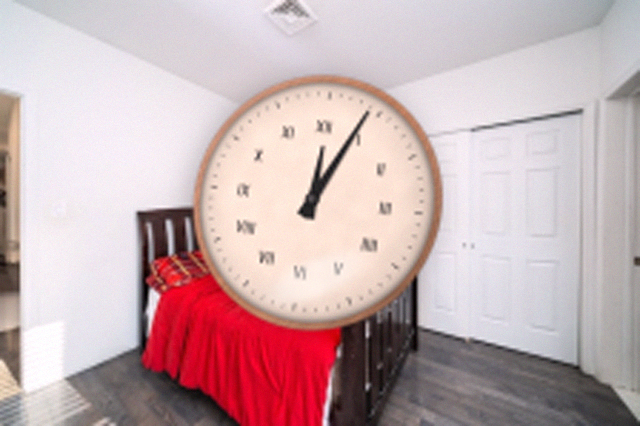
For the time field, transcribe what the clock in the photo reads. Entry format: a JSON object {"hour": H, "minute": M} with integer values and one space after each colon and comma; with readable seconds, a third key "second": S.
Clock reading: {"hour": 12, "minute": 4}
